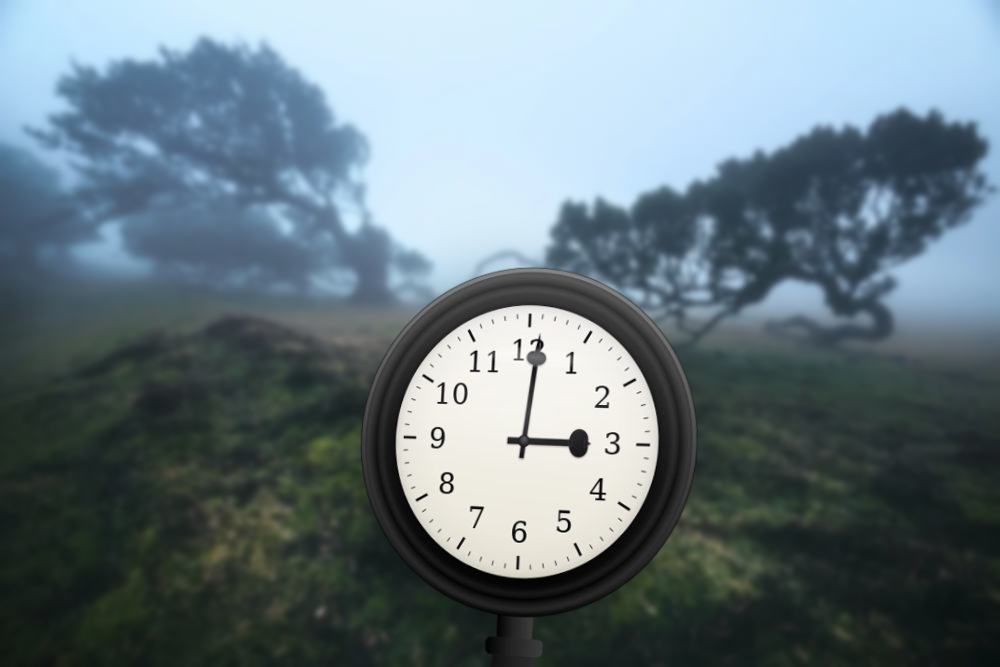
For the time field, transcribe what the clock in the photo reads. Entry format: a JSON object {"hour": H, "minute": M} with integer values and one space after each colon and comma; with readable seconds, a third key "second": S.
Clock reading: {"hour": 3, "minute": 1}
